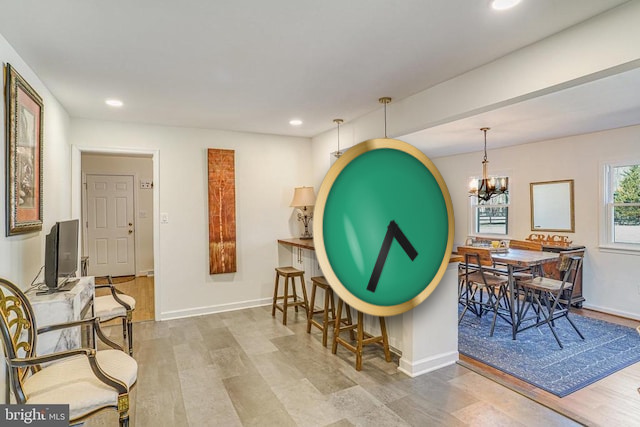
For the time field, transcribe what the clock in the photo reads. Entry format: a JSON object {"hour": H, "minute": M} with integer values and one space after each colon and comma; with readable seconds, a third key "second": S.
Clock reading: {"hour": 4, "minute": 34}
